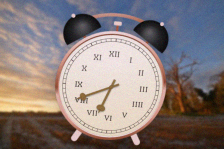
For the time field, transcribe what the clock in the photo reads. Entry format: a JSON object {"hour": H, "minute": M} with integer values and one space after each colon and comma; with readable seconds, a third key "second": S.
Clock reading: {"hour": 6, "minute": 41}
